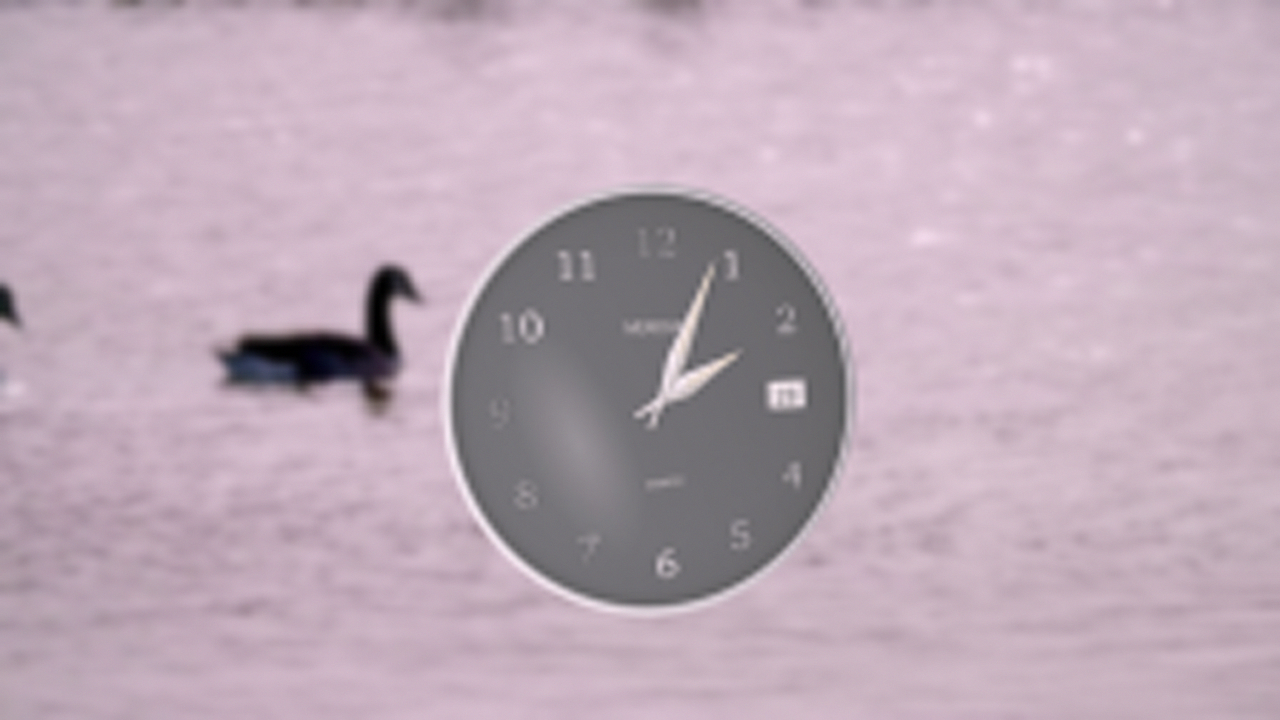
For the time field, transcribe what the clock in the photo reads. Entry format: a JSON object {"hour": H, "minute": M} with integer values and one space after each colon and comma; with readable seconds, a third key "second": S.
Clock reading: {"hour": 2, "minute": 4}
